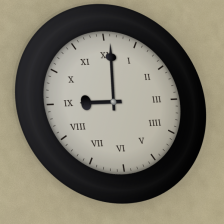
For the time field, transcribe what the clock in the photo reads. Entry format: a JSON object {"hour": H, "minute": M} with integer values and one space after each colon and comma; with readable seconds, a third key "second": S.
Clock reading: {"hour": 9, "minute": 1}
